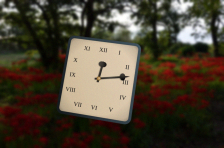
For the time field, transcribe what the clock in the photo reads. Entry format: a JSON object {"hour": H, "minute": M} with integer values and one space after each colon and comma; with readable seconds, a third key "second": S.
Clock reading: {"hour": 12, "minute": 13}
